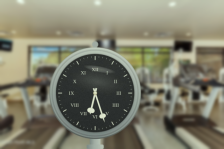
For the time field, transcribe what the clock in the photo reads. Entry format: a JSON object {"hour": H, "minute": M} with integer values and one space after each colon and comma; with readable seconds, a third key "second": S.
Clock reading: {"hour": 6, "minute": 27}
